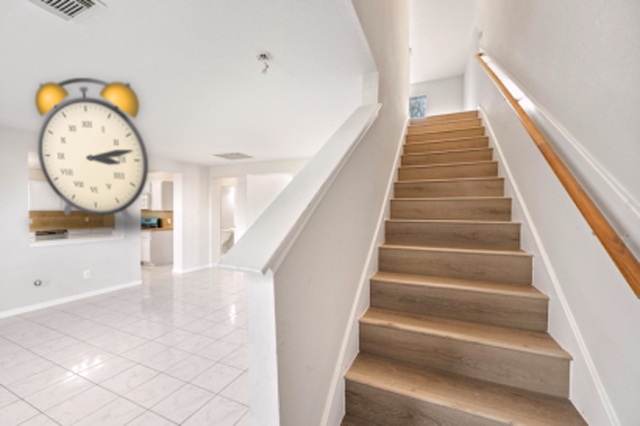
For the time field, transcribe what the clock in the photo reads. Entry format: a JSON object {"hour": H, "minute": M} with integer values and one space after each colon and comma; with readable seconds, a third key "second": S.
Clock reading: {"hour": 3, "minute": 13}
